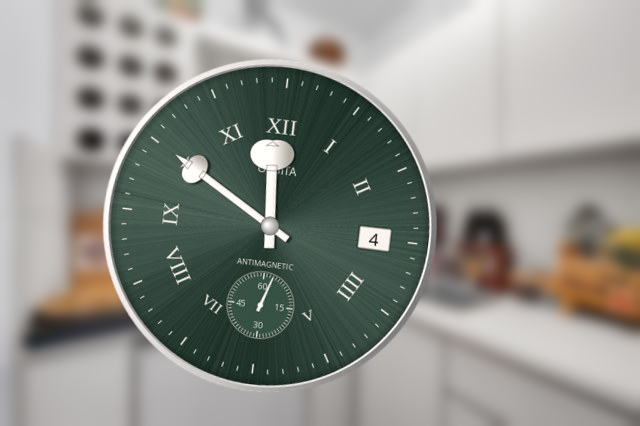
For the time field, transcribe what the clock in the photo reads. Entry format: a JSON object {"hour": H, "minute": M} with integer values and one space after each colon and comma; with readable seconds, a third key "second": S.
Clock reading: {"hour": 11, "minute": 50, "second": 3}
